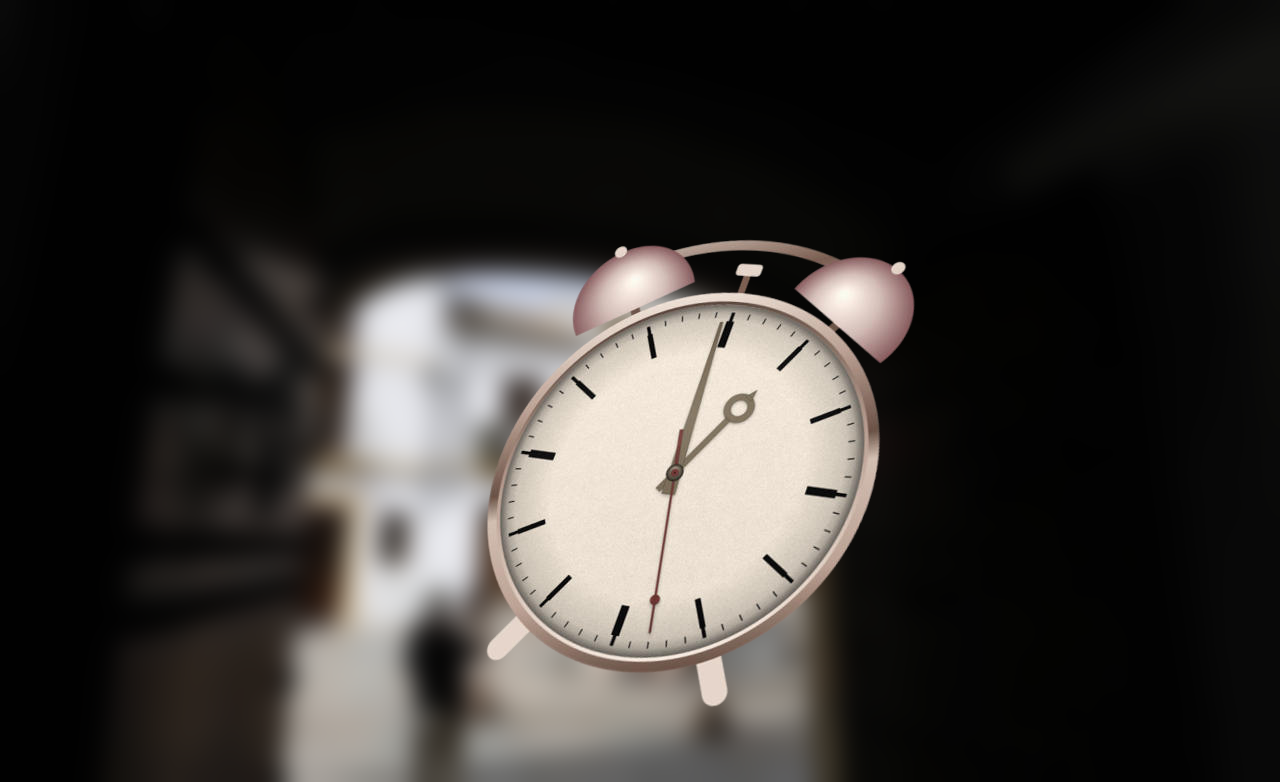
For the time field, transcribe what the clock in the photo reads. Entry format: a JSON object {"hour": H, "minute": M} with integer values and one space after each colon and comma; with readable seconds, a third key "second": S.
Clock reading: {"hour": 12, "minute": 59, "second": 28}
